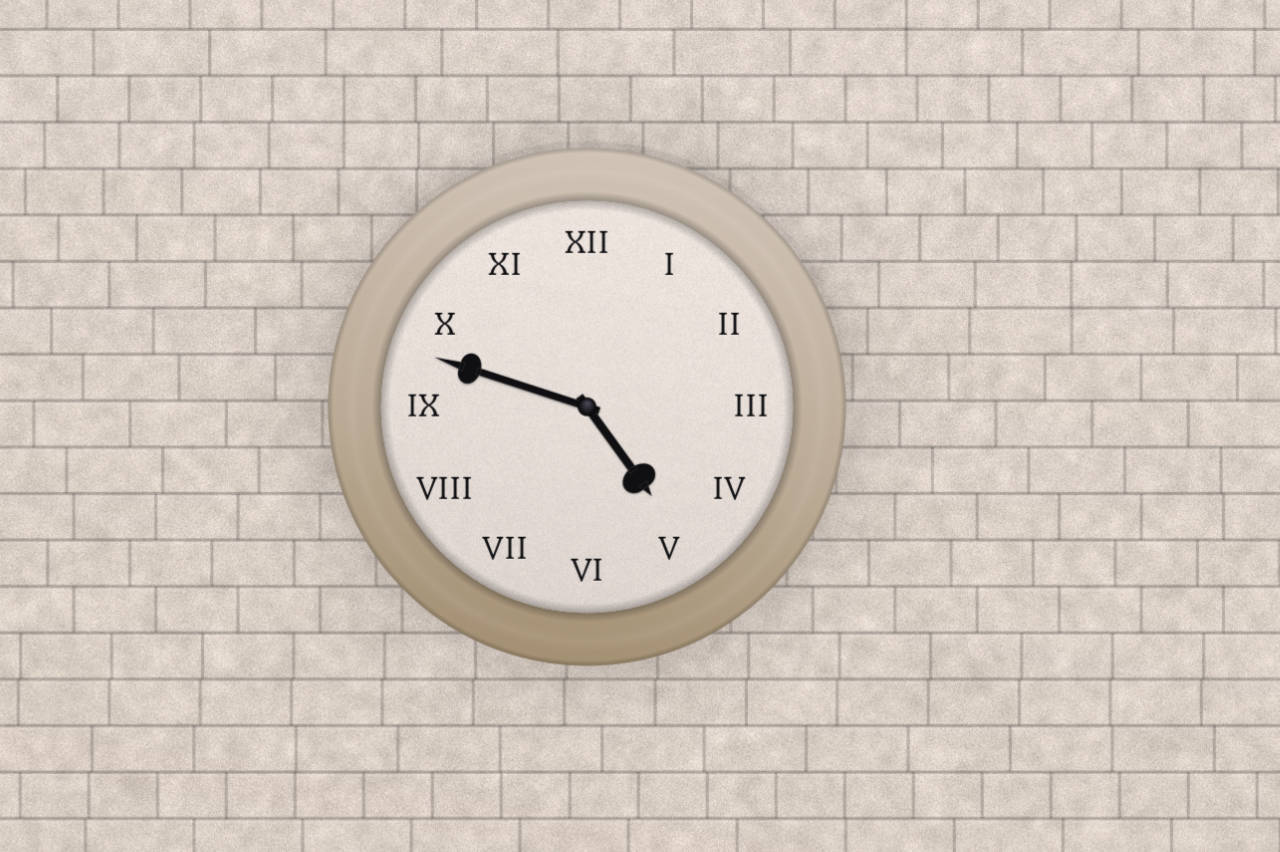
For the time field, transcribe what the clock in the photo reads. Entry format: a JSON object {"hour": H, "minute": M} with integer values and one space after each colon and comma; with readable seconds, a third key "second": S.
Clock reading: {"hour": 4, "minute": 48}
